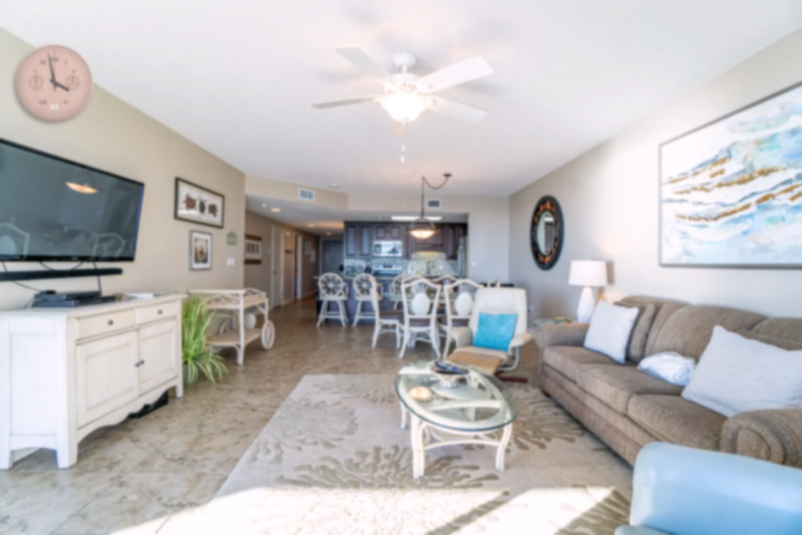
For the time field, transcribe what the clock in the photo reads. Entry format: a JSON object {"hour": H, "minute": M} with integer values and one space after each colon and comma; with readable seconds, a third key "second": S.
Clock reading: {"hour": 3, "minute": 58}
